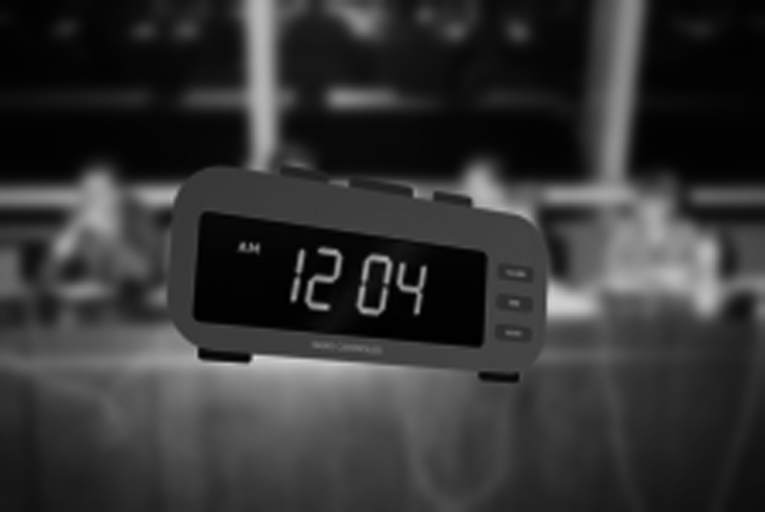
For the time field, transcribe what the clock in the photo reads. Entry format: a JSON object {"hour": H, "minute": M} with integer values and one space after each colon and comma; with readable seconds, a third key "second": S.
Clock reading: {"hour": 12, "minute": 4}
